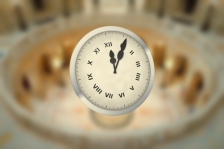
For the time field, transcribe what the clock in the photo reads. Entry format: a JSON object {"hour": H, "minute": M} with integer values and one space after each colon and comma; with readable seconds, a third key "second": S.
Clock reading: {"hour": 12, "minute": 6}
